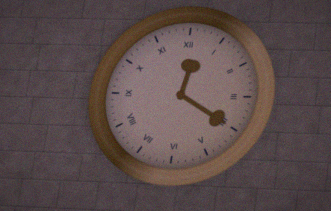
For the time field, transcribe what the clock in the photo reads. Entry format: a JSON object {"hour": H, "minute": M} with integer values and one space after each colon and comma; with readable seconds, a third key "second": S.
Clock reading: {"hour": 12, "minute": 20}
